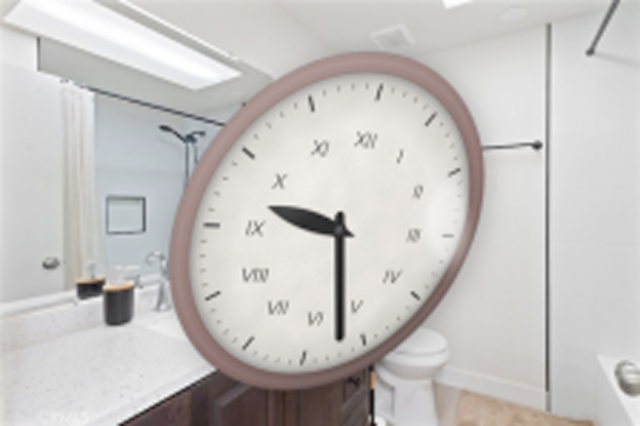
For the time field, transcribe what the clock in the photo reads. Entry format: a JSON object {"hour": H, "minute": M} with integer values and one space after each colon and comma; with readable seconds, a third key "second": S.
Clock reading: {"hour": 9, "minute": 27}
